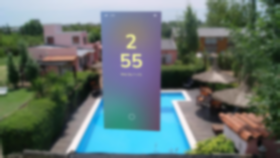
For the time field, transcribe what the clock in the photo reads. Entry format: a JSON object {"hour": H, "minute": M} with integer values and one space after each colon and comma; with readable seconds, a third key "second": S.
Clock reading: {"hour": 2, "minute": 55}
